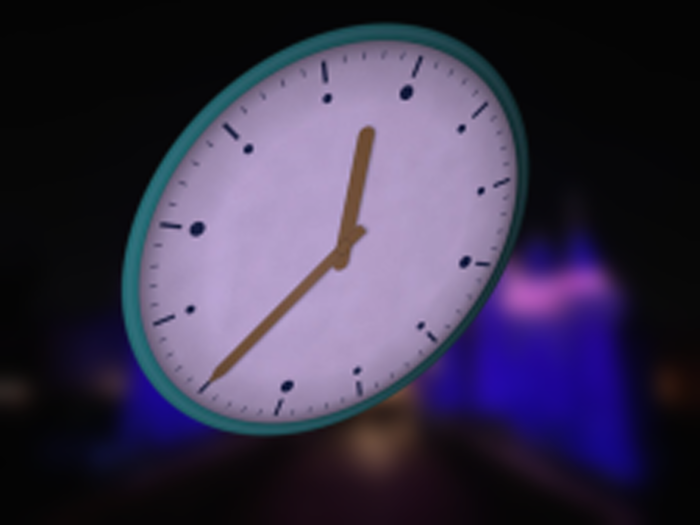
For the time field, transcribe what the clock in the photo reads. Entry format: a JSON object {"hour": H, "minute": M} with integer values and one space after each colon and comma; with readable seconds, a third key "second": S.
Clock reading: {"hour": 11, "minute": 35}
